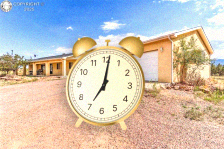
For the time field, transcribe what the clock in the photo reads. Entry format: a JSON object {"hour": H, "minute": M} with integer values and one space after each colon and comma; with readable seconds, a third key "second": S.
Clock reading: {"hour": 7, "minute": 1}
